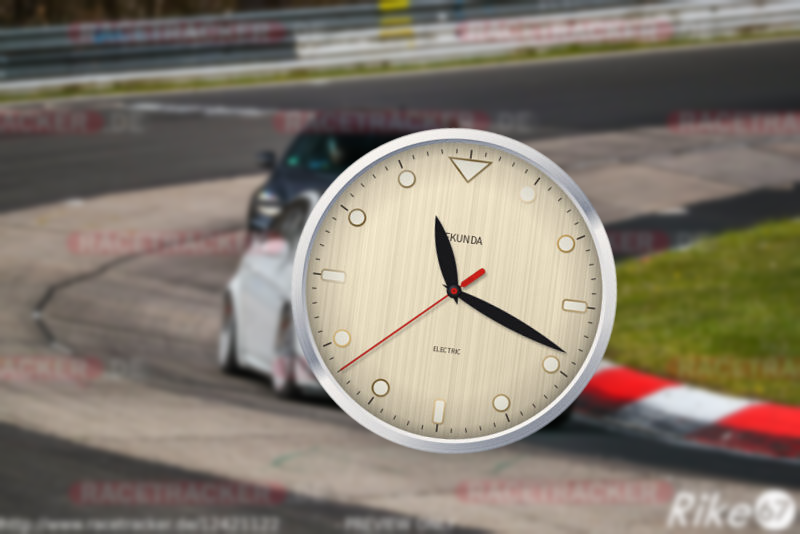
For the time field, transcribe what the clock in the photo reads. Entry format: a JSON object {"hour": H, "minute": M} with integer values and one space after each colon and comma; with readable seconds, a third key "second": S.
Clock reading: {"hour": 11, "minute": 18, "second": 38}
